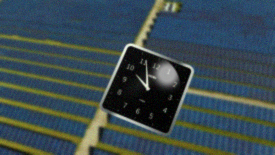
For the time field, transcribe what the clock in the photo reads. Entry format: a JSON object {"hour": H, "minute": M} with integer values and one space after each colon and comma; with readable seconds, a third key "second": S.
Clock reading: {"hour": 9, "minute": 56}
